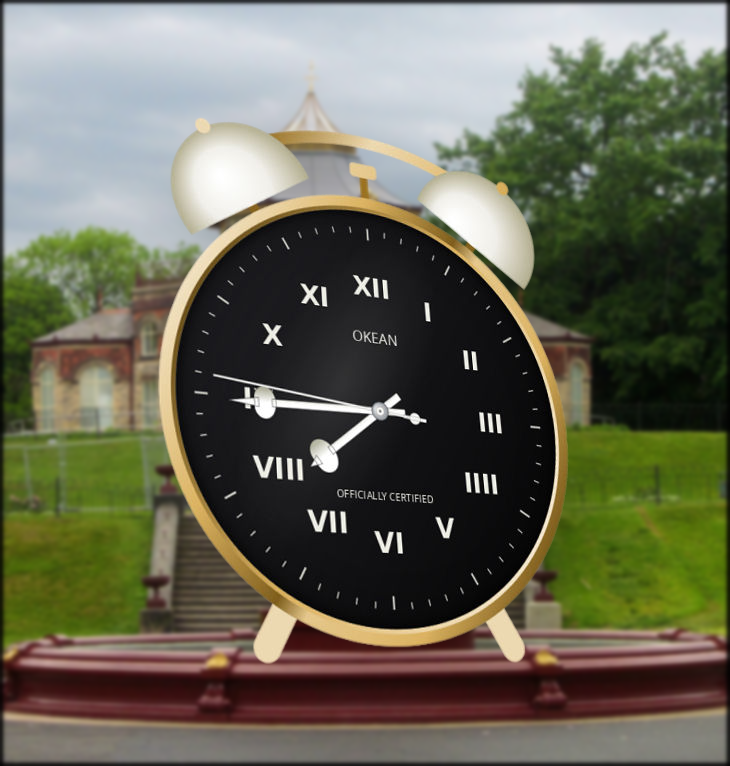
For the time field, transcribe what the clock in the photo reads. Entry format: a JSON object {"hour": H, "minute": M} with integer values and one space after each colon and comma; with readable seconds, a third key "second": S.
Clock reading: {"hour": 7, "minute": 44, "second": 46}
